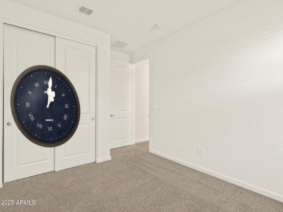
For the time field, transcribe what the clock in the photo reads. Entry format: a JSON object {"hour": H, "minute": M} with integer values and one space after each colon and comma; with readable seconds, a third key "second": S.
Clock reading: {"hour": 1, "minute": 2}
